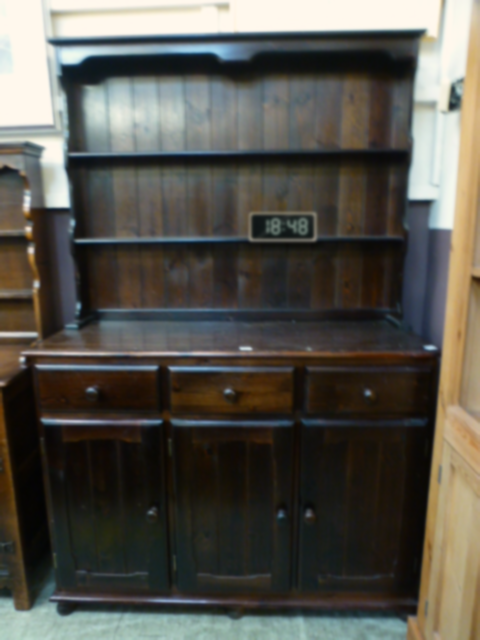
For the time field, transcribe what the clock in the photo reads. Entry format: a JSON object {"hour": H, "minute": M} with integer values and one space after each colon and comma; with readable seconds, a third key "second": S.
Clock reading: {"hour": 18, "minute": 48}
